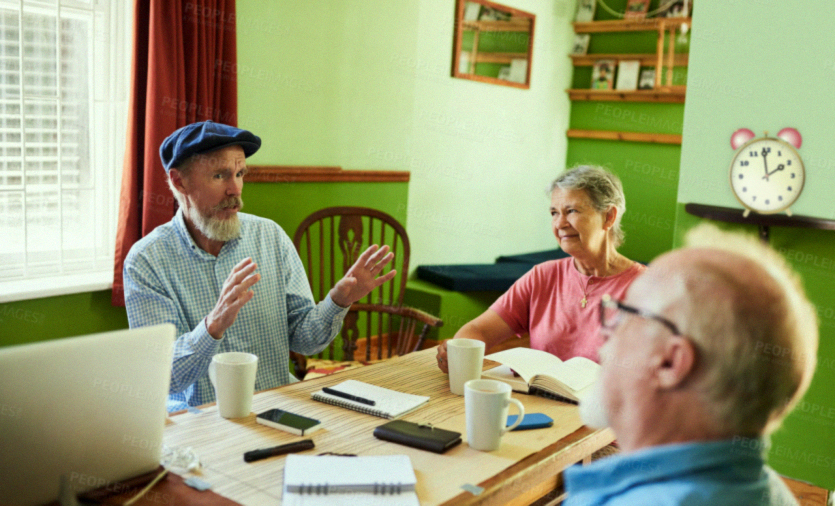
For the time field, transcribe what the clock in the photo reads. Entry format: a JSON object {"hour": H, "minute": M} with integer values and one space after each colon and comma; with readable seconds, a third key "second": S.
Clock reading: {"hour": 1, "minute": 59}
